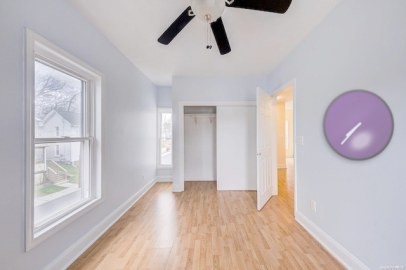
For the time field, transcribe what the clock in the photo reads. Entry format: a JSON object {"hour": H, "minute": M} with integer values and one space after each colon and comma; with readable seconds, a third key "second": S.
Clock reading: {"hour": 7, "minute": 37}
